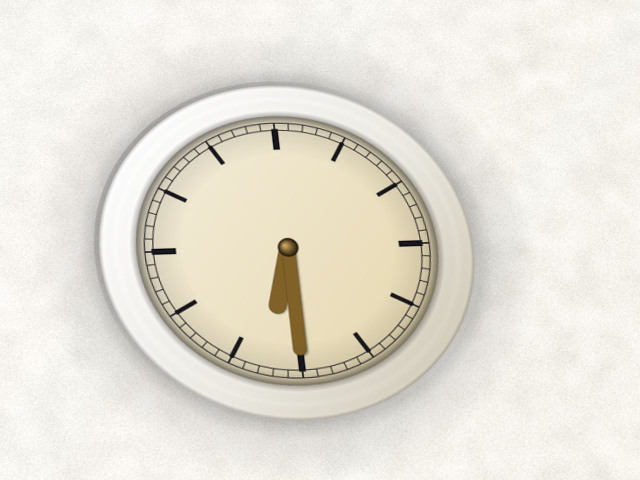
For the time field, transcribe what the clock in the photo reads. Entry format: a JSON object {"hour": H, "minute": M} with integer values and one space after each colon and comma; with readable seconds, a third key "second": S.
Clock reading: {"hour": 6, "minute": 30}
